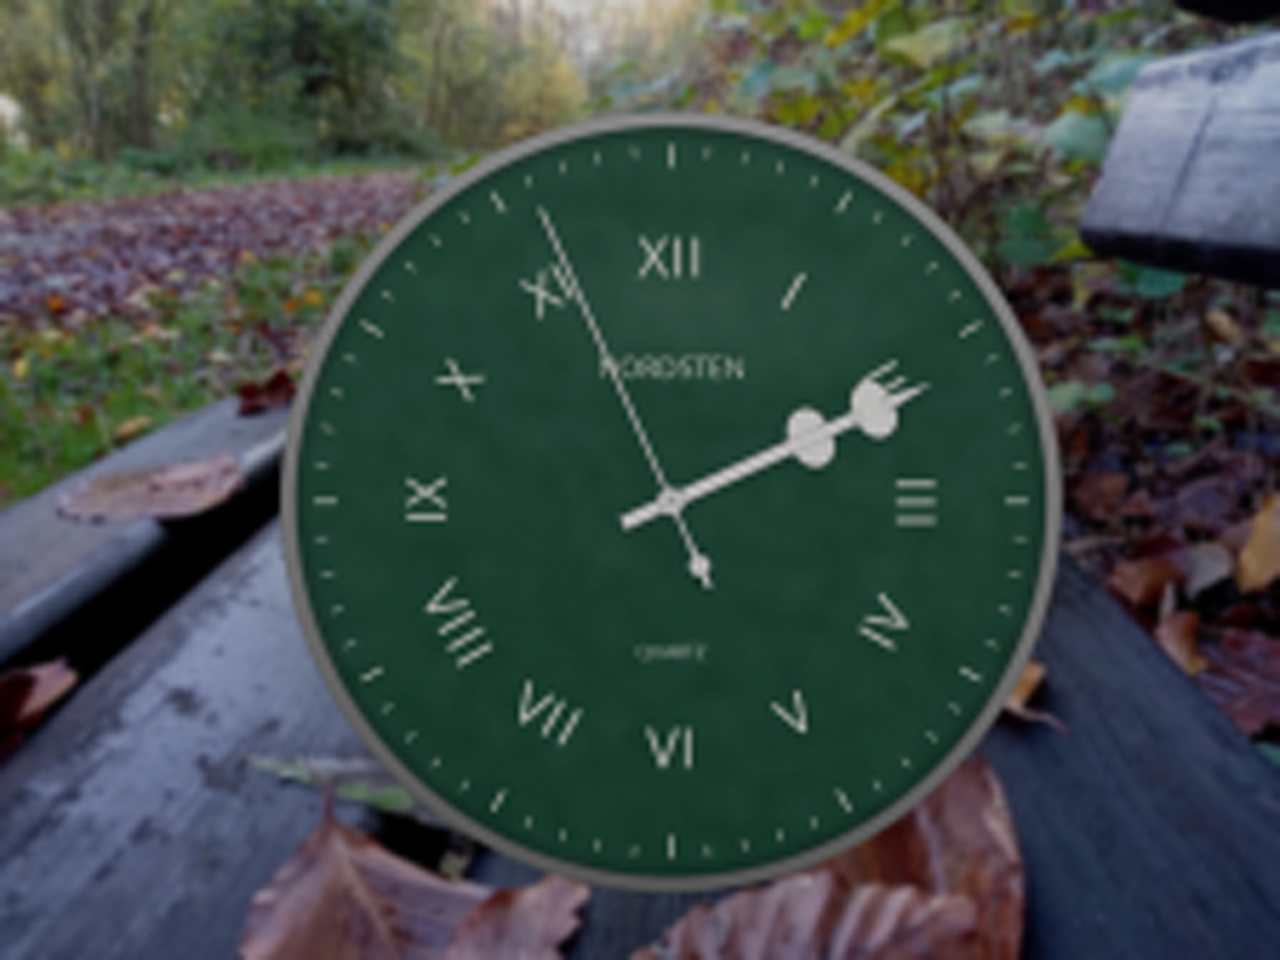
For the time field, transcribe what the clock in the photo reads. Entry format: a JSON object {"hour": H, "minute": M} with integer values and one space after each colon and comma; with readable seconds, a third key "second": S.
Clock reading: {"hour": 2, "minute": 10, "second": 56}
